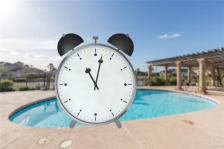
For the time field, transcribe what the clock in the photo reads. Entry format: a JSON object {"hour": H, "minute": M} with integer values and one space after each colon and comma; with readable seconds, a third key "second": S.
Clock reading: {"hour": 11, "minute": 2}
